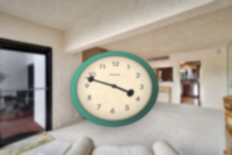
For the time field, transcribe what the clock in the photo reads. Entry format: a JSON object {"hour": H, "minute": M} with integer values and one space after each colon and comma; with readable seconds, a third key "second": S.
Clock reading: {"hour": 3, "minute": 48}
